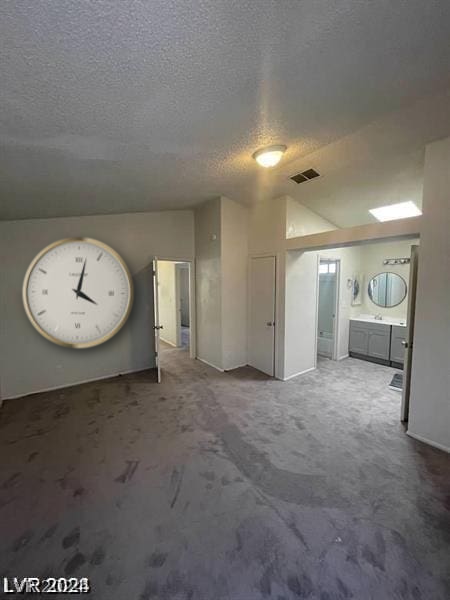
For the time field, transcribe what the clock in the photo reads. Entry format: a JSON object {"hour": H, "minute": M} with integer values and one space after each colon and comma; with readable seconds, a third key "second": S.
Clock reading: {"hour": 4, "minute": 2}
